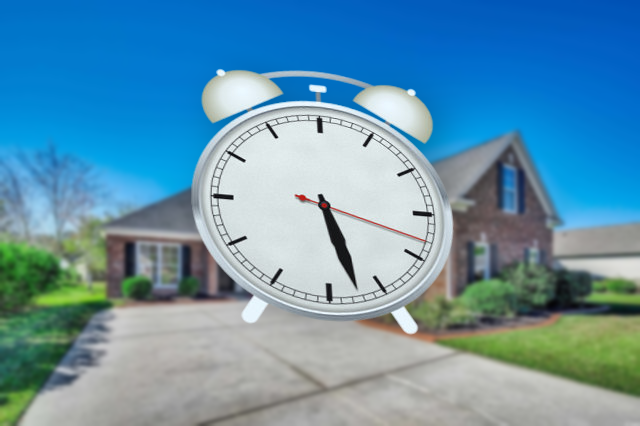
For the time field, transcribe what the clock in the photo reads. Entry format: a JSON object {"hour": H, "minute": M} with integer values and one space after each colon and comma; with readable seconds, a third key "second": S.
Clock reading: {"hour": 5, "minute": 27, "second": 18}
